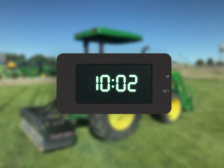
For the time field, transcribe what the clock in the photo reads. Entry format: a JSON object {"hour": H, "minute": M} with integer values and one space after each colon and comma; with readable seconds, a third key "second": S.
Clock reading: {"hour": 10, "minute": 2}
